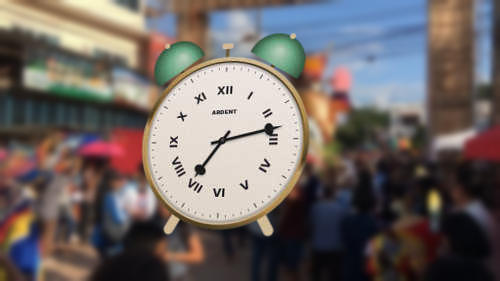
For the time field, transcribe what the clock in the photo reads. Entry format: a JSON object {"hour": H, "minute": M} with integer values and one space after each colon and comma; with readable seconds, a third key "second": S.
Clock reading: {"hour": 7, "minute": 13}
